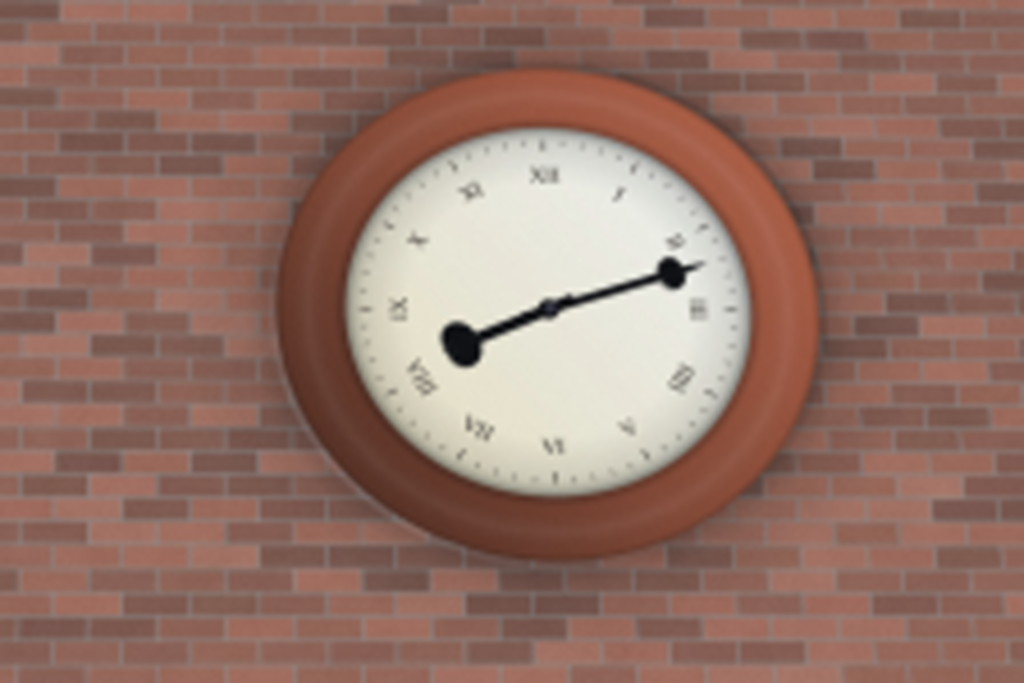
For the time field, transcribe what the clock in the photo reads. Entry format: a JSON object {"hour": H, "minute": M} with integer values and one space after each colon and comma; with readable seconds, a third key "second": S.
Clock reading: {"hour": 8, "minute": 12}
